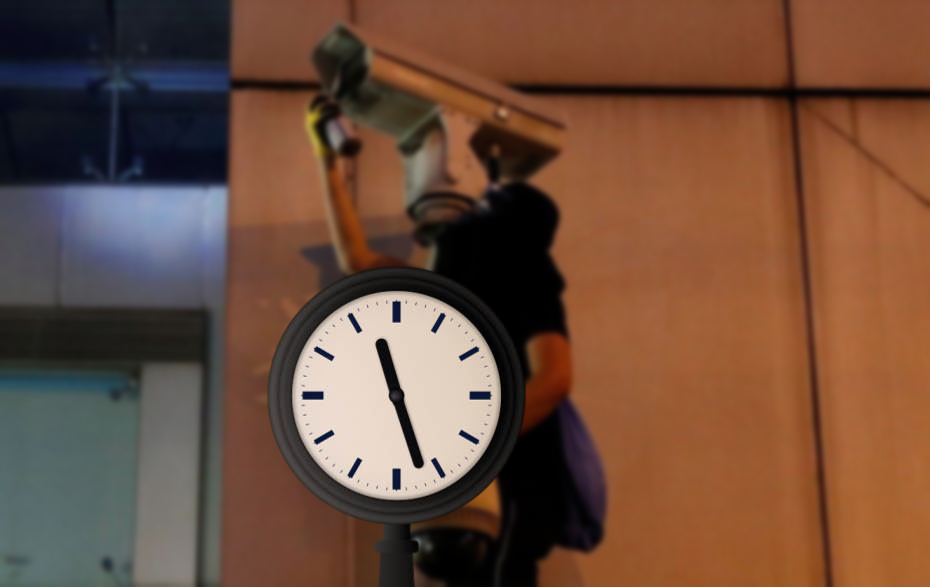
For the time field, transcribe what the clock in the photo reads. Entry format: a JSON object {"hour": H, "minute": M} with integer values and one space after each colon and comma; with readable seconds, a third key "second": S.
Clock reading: {"hour": 11, "minute": 27}
